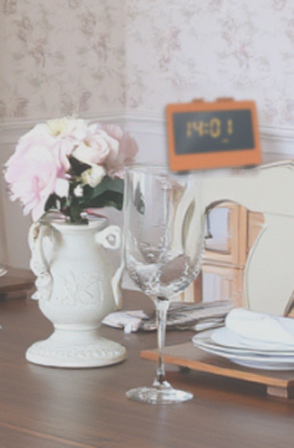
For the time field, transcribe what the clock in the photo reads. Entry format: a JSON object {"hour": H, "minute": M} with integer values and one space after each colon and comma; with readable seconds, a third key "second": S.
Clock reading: {"hour": 14, "minute": 1}
